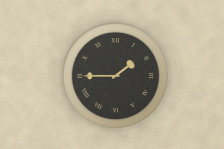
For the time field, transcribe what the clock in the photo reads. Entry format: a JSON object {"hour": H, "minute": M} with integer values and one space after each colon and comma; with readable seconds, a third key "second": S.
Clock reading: {"hour": 1, "minute": 45}
